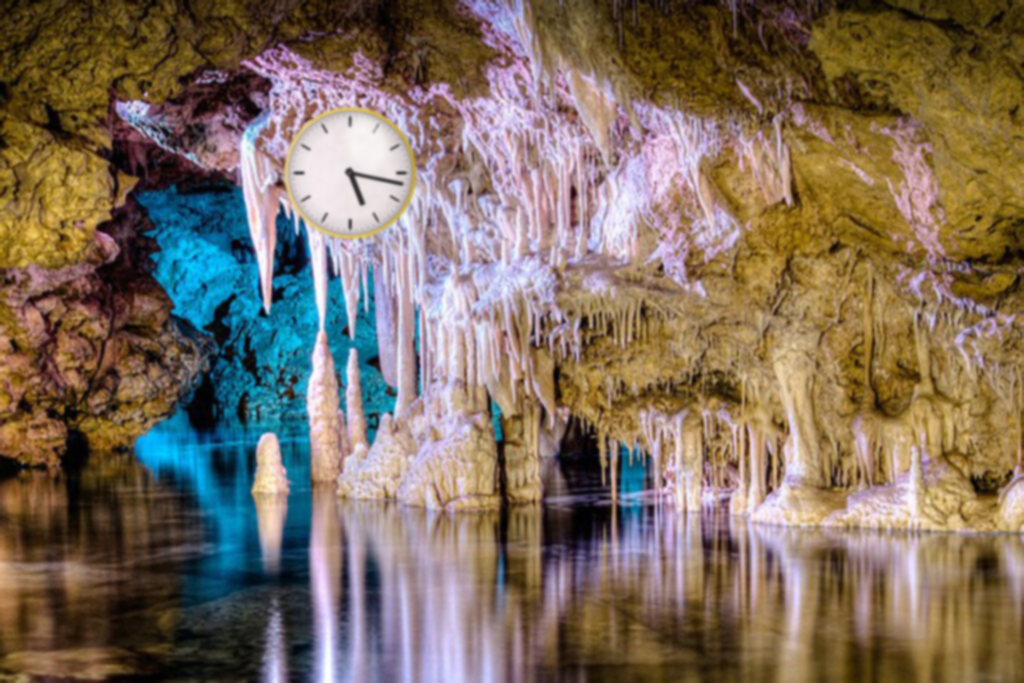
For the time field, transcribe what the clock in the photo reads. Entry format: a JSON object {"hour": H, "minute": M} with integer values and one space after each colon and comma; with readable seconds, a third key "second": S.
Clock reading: {"hour": 5, "minute": 17}
